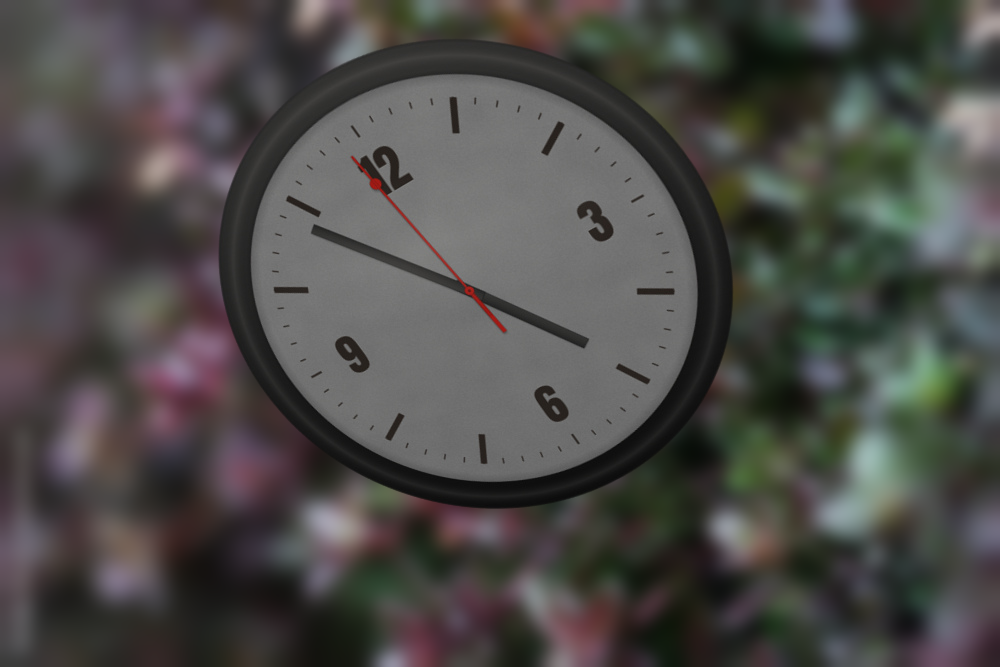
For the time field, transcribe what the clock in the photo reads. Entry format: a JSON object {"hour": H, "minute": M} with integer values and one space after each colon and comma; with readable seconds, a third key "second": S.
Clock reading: {"hour": 4, "minute": 53, "second": 59}
